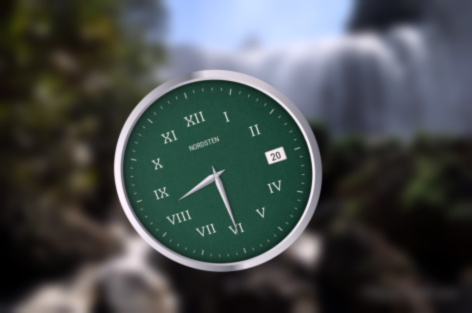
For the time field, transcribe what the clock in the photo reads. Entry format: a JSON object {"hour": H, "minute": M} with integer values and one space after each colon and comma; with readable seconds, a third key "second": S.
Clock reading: {"hour": 8, "minute": 30}
